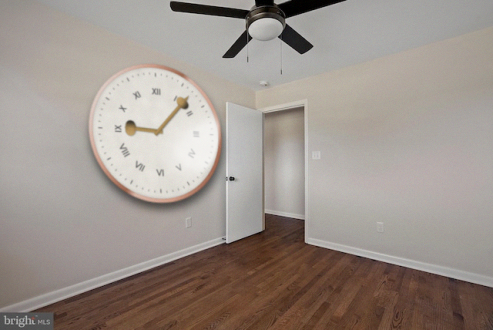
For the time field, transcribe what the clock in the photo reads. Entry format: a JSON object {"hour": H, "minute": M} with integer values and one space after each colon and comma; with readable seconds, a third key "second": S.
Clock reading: {"hour": 9, "minute": 7}
